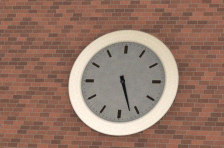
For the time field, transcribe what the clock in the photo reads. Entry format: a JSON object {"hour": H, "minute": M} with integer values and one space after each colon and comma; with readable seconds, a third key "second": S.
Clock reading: {"hour": 5, "minute": 27}
